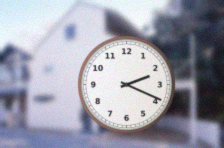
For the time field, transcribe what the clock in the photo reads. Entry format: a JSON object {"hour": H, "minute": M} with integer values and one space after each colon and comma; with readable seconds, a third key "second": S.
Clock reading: {"hour": 2, "minute": 19}
